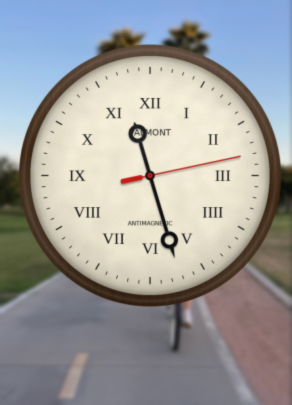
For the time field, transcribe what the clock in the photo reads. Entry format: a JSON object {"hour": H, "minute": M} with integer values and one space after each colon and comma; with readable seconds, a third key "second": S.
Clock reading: {"hour": 11, "minute": 27, "second": 13}
